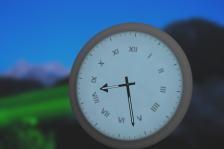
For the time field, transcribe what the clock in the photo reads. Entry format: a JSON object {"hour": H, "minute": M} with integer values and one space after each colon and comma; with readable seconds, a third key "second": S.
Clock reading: {"hour": 8, "minute": 27}
